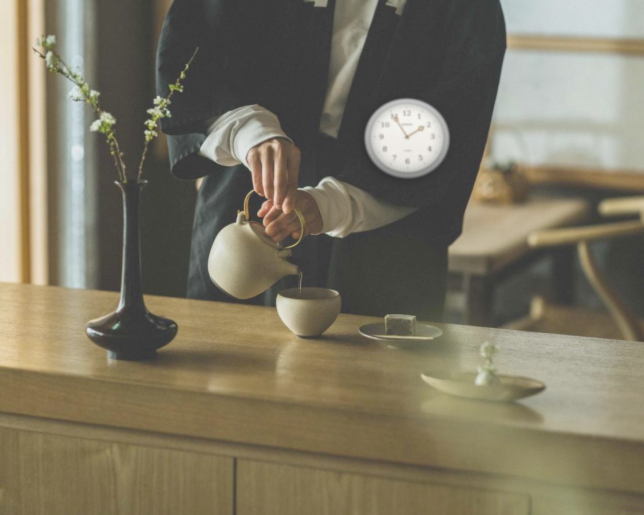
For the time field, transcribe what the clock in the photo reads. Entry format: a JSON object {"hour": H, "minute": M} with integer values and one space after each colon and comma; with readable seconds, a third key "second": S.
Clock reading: {"hour": 1, "minute": 55}
